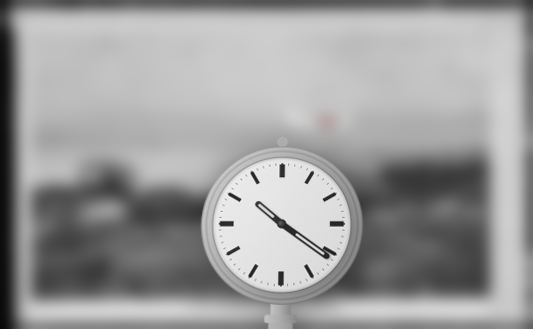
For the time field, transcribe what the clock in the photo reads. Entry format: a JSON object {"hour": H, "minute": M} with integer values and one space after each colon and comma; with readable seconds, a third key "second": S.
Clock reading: {"hour": 10, "minute": 21}
